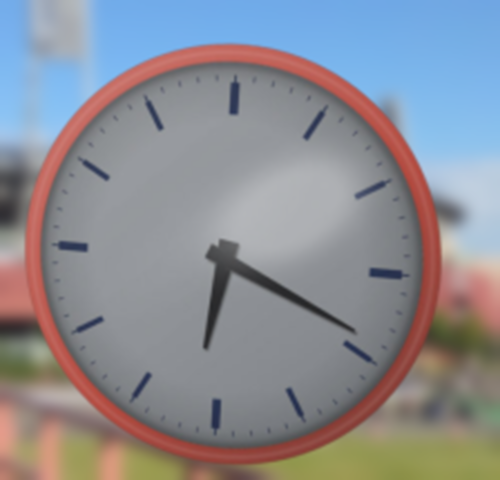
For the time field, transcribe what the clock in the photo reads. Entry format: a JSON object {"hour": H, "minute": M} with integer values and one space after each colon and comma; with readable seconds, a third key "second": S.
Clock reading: {"hour": 6, "minute": 19}
